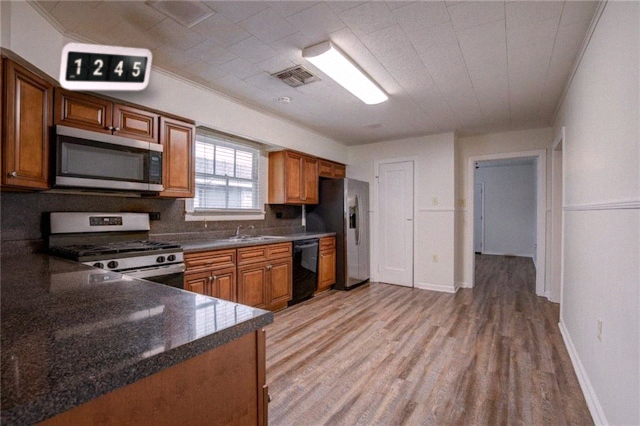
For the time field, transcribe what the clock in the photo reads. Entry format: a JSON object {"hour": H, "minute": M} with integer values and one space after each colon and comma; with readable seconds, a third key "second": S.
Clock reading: {"hour": 12, "minute": 45}
